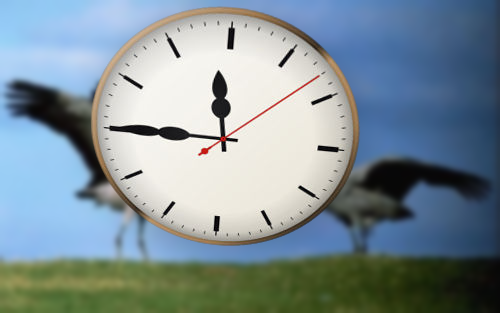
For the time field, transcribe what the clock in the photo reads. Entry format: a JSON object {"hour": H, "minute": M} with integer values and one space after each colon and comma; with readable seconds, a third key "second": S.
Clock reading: {"hour": 11, "minute": 45, "second": 8}
